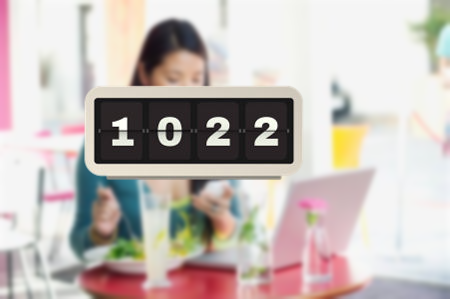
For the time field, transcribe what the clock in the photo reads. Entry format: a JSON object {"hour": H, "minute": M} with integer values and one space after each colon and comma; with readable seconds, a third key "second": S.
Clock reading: {"hour": 10, "minute": 22}
